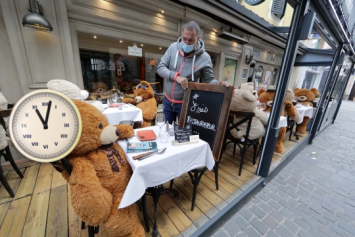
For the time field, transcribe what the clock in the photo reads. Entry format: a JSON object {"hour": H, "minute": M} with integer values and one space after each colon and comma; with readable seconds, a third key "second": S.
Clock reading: {"hour": 11, "minute": 2}
